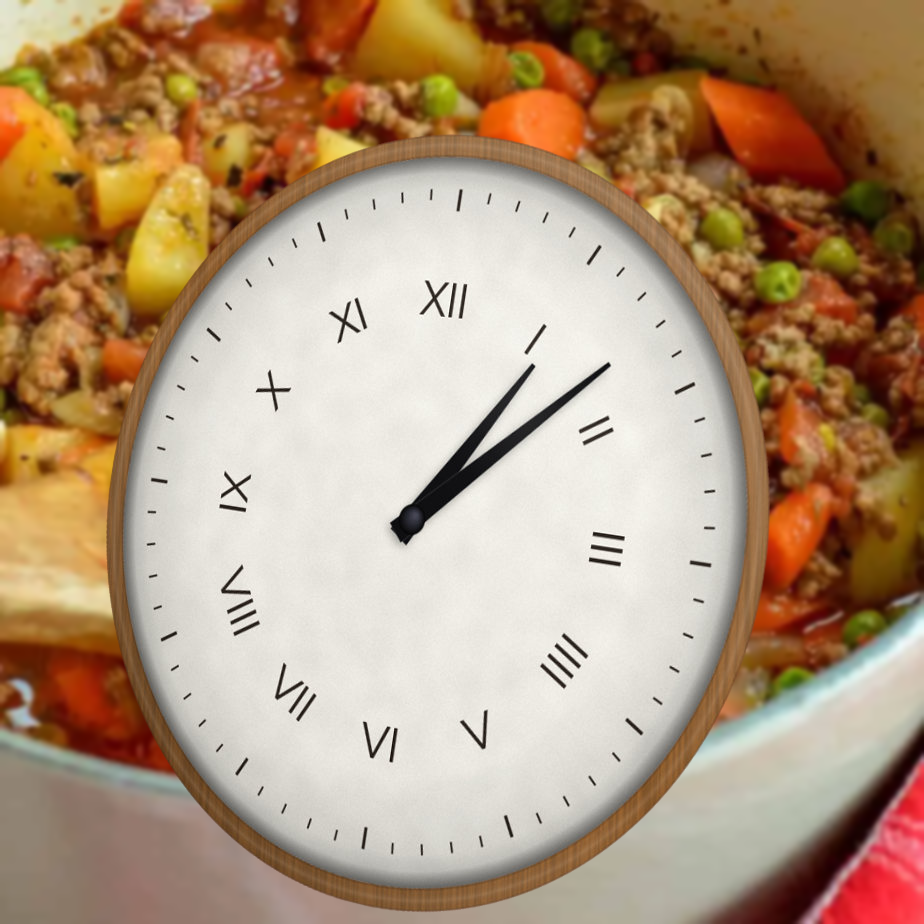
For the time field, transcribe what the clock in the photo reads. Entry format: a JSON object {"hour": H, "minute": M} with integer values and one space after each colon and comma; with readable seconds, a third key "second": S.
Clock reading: {"hour": 1, "minute": 8}
